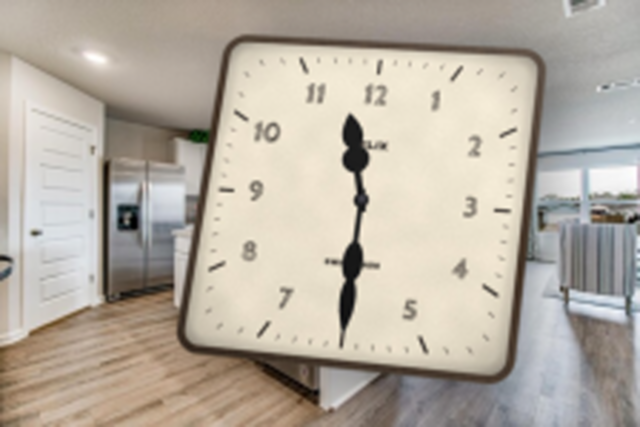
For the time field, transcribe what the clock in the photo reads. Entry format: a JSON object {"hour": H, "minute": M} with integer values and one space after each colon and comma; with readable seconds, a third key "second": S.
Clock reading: {"hour": 11, "minute": 30}
